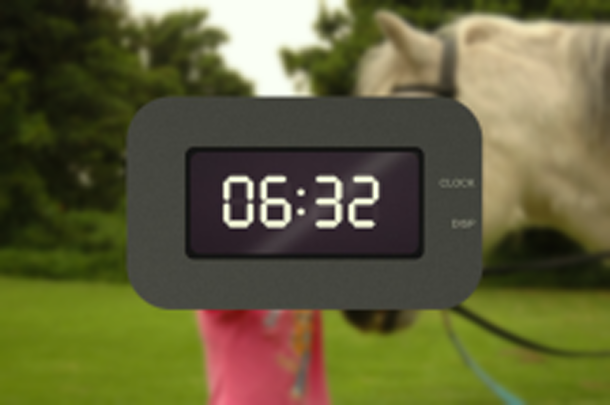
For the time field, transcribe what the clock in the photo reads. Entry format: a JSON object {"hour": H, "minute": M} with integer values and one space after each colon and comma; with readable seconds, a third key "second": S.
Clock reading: {"hour": 6, "minute": 32}
